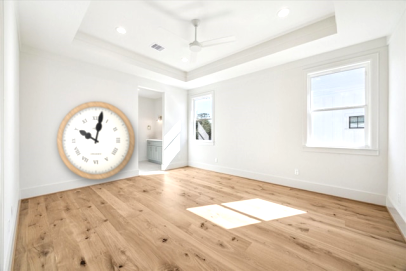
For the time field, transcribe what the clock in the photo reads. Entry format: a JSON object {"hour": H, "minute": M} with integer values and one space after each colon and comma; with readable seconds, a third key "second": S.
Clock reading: {"hour": 10, "minute": 2}
